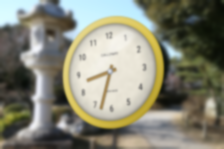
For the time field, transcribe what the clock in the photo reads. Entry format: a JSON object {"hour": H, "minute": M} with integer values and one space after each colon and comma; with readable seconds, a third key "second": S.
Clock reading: {"hour": 8, "minute": 33}
